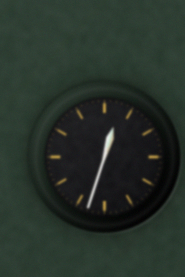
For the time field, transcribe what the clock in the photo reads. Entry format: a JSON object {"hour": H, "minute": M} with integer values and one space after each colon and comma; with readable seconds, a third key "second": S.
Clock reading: {"hour": 12, "minute": 33}
